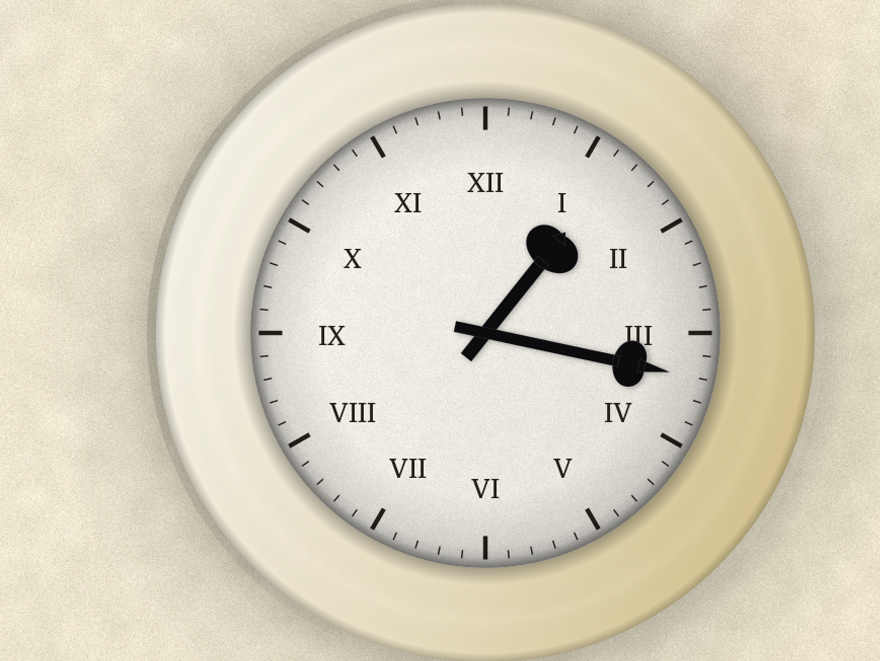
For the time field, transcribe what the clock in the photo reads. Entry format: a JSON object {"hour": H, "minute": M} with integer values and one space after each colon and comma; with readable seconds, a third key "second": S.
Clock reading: {"hour": 1, "minute": 17}
